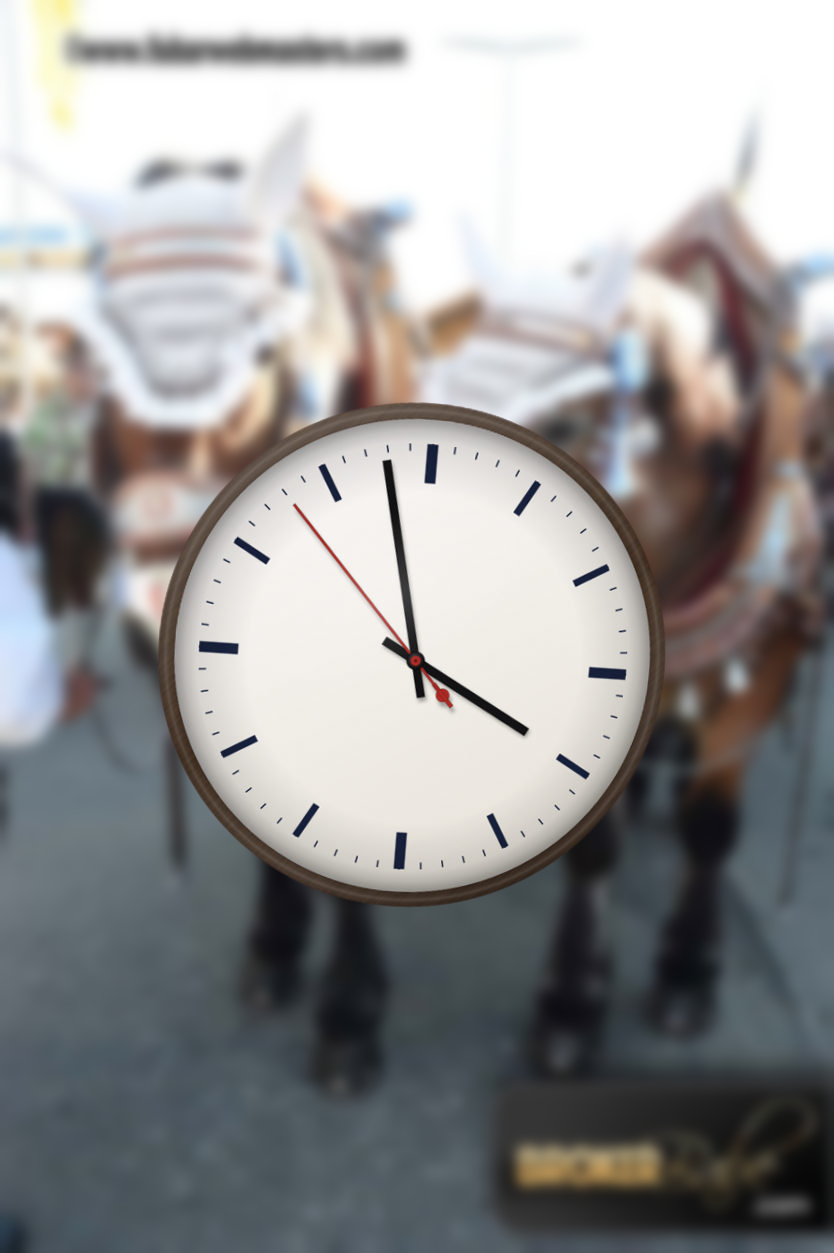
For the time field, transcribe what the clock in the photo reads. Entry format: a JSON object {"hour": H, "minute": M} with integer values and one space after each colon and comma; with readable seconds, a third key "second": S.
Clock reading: {"hour": 3, "minute": 57, "second": 53}
